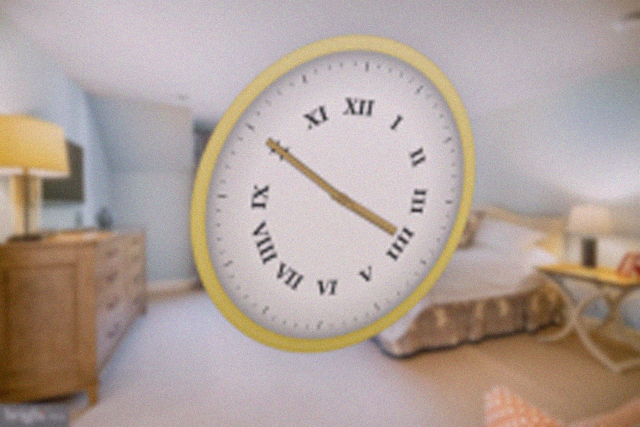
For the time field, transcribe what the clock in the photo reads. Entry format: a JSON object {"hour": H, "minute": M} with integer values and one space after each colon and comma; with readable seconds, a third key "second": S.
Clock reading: {"hour": 3, "minute": 50}
